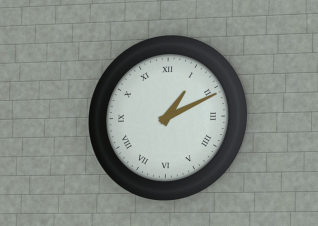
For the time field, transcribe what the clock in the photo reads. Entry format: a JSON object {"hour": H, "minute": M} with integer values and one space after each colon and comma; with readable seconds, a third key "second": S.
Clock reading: {"hour": 1, "minute": 11}
